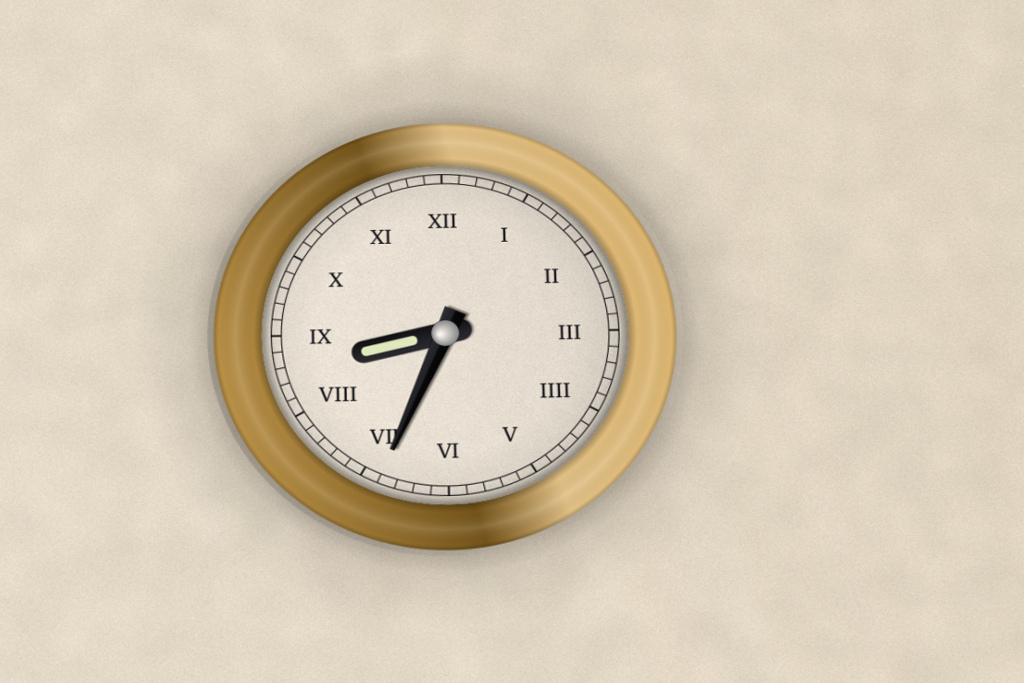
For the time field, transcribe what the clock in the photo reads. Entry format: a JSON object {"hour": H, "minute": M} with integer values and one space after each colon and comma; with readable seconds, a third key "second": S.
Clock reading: {"hour": 8, "minute": 34}
